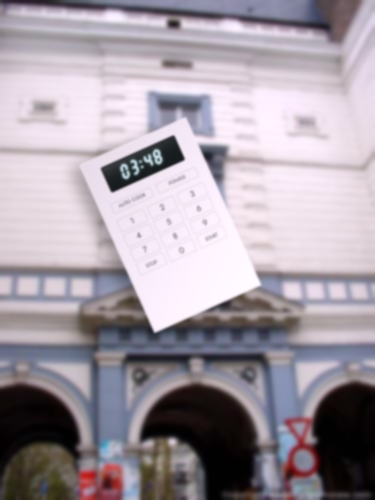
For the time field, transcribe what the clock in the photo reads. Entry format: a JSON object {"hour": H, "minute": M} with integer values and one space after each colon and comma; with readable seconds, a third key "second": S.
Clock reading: {"hour": 3, "minute": 48}
